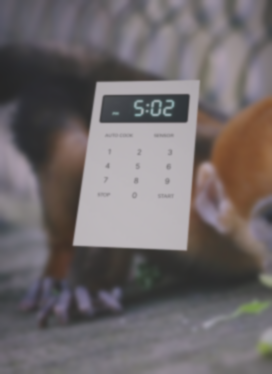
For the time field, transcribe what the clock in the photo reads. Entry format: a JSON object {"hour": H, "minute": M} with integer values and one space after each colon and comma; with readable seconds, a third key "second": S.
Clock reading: {"hour": 5, "minute": 2}
